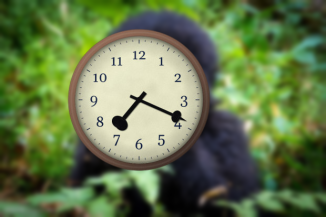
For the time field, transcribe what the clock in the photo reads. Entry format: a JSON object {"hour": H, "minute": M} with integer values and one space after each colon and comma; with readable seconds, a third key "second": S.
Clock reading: {"hour": 7, "minute": 19}
